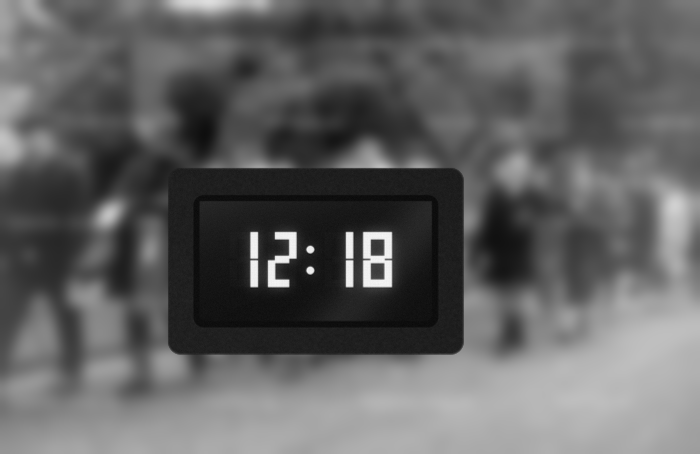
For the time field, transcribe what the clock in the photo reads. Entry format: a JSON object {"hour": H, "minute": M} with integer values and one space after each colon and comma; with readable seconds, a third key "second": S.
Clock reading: {"hour": 12, "minute": 18}
